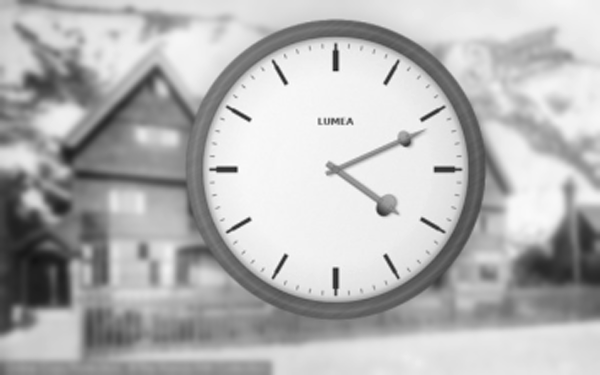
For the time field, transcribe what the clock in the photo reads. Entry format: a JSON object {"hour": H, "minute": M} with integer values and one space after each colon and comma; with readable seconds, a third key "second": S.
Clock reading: {"hour": 4, "minute": 11}
